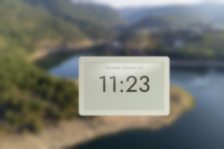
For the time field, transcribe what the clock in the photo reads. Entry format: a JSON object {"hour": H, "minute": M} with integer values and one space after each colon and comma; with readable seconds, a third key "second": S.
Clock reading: {"hour": 11, "minute": 23}
